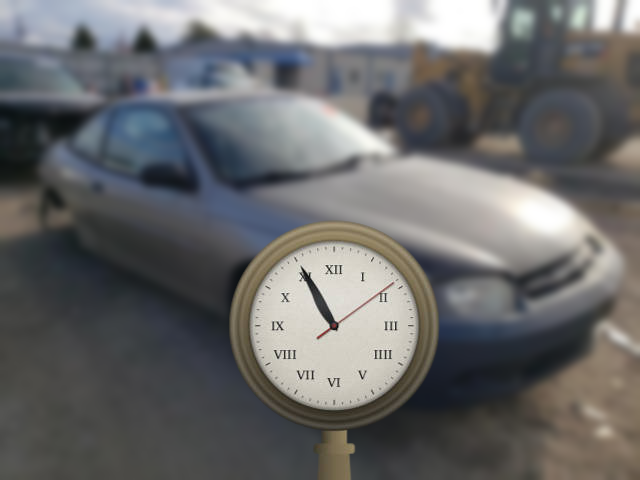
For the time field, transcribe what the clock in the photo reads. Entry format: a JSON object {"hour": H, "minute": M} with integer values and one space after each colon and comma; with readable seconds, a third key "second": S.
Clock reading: {"hour": 10, "minute": 55, "second": 9}
